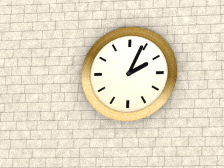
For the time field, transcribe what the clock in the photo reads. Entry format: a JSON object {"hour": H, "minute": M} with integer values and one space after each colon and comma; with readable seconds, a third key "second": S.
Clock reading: {"hour": 2, "minute": 4}
